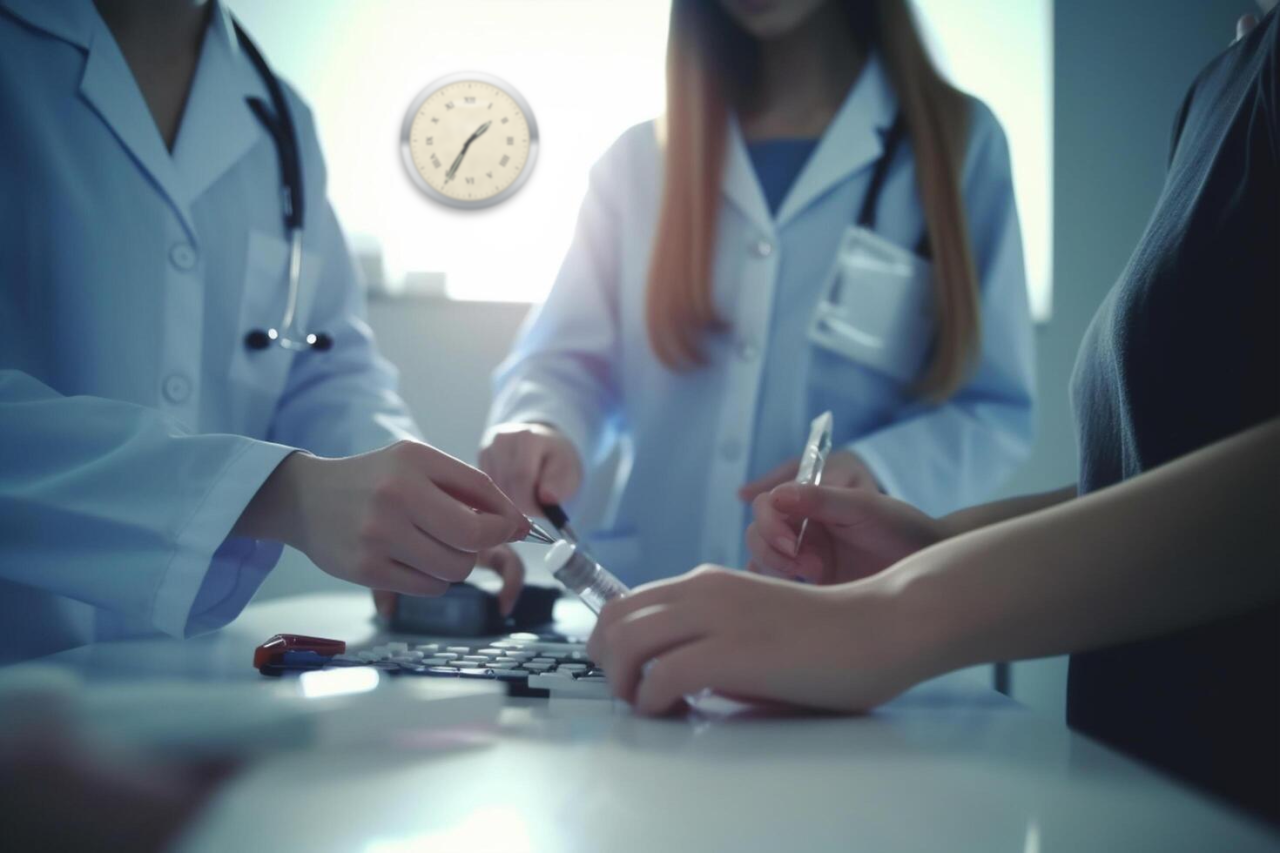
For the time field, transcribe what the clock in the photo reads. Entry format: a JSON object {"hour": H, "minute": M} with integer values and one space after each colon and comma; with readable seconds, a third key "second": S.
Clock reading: {"hour": 1, "minute": 35}
